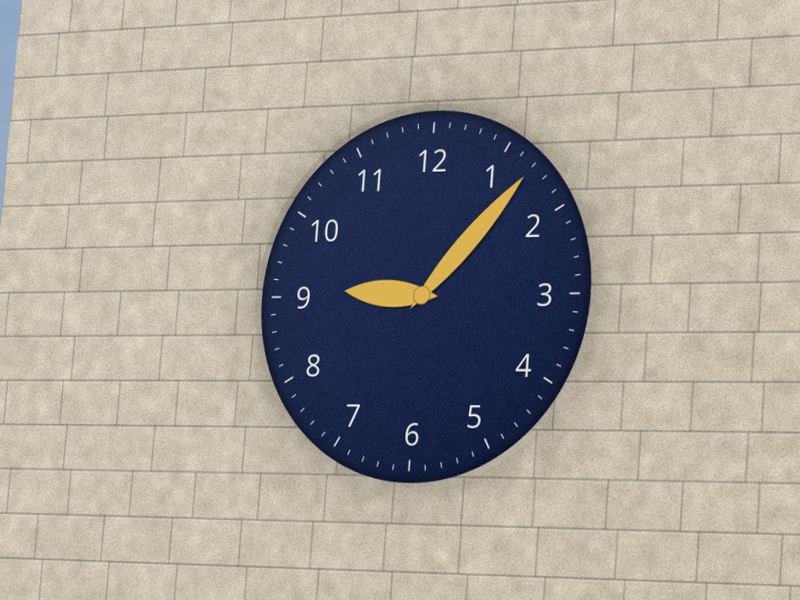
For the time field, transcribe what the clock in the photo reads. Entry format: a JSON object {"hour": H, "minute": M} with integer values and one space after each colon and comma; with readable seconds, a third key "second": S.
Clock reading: {"hour": 9, "minute": 7}
